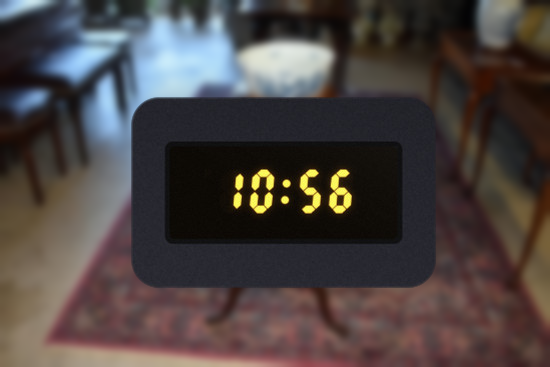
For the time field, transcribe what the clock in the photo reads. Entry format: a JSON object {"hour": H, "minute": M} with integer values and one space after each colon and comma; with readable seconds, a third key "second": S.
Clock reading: {"hour": 10, "minute": 56}
